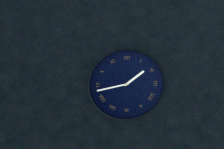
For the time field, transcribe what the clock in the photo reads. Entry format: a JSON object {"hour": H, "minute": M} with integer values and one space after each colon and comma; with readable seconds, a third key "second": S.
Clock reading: {"hour": 1, "minute": 43}
